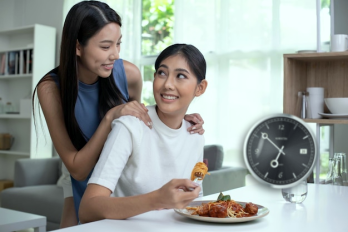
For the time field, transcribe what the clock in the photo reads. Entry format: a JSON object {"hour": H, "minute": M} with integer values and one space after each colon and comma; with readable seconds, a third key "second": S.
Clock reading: {"hour": 6, "minute": 52}
